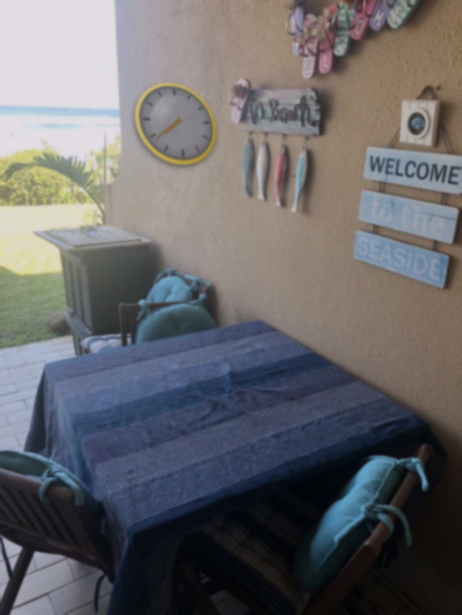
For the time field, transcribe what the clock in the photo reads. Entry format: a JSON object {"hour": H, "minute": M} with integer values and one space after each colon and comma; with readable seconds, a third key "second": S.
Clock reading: {"hour": 7, "minute": 39}
